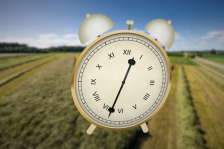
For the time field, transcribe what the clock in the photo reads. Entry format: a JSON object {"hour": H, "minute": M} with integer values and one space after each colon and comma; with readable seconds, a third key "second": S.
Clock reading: {"hour": 12, "minute": 33}
